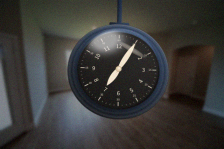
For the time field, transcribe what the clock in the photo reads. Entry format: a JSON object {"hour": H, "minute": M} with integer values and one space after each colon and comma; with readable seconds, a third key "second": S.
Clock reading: {"hour": 7, "minute": 5}
